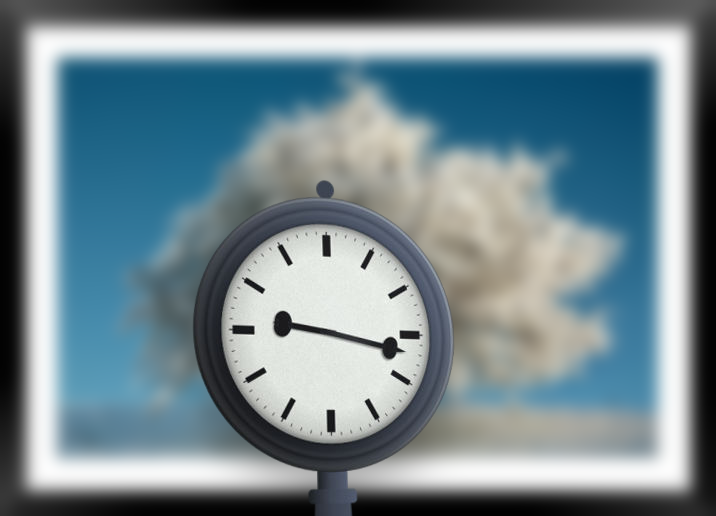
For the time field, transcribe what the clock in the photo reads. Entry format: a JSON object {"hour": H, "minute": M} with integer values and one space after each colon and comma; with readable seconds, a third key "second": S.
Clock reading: {"hour": 9, "minute": 17}
